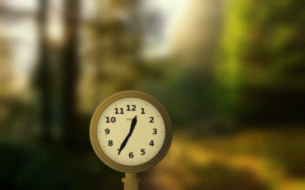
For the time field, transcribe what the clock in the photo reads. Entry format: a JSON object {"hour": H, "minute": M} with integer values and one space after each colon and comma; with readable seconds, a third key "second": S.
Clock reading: {"hour": 12, "minute": 35}
